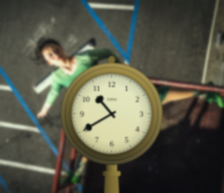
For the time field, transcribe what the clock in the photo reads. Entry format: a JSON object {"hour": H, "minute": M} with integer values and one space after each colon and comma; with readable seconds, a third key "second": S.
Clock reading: {"hour": 10, "minute": 40}
